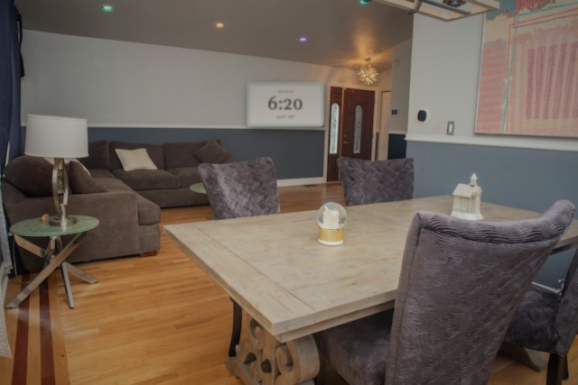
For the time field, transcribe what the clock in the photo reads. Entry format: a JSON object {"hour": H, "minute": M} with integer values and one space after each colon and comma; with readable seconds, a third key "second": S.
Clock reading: {"hour": 6, "minute": 20}
